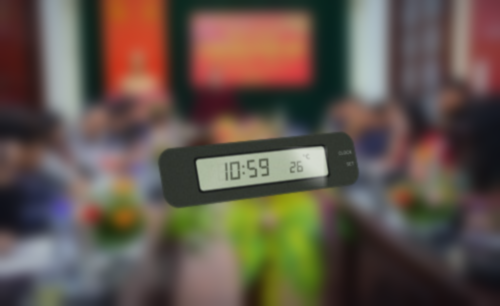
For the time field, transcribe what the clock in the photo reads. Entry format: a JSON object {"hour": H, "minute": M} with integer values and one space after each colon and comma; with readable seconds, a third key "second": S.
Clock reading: {"hour": 10, "minute": 59}
